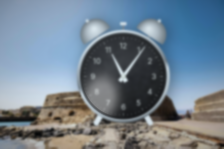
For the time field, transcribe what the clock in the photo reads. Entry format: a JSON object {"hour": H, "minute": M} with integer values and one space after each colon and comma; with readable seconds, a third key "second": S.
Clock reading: {"hour": 11, "minute": 6}
